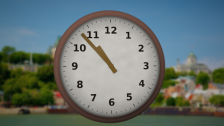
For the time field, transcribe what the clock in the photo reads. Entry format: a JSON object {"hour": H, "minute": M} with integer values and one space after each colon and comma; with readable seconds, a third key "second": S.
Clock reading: {"hour": 10, "minute": 53}
